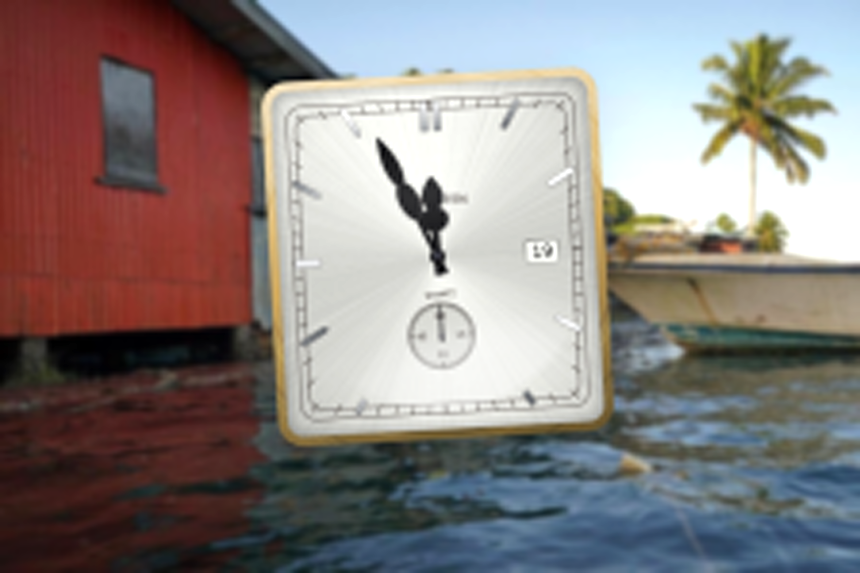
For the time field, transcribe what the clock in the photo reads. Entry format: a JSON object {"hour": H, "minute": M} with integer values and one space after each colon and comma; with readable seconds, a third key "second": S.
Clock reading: {"hour": 11, "minute": 56}
